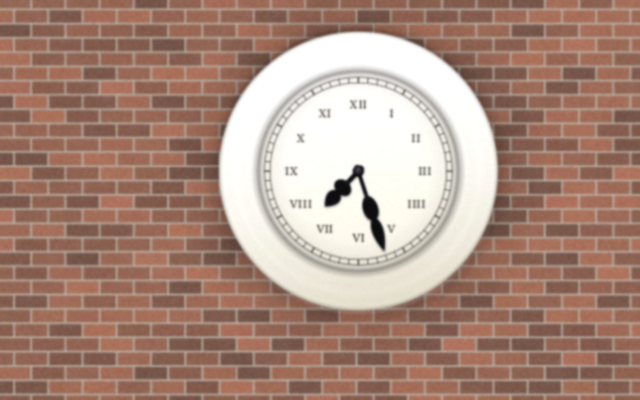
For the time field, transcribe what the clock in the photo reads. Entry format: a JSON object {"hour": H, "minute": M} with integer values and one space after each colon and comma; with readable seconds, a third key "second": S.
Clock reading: {"hour": 7, "minute": 27}
